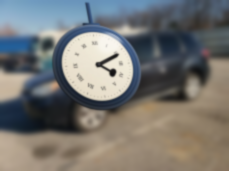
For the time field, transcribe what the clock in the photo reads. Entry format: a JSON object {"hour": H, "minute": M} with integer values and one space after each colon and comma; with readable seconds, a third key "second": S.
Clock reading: {"hour": 4, "minute": 11}
